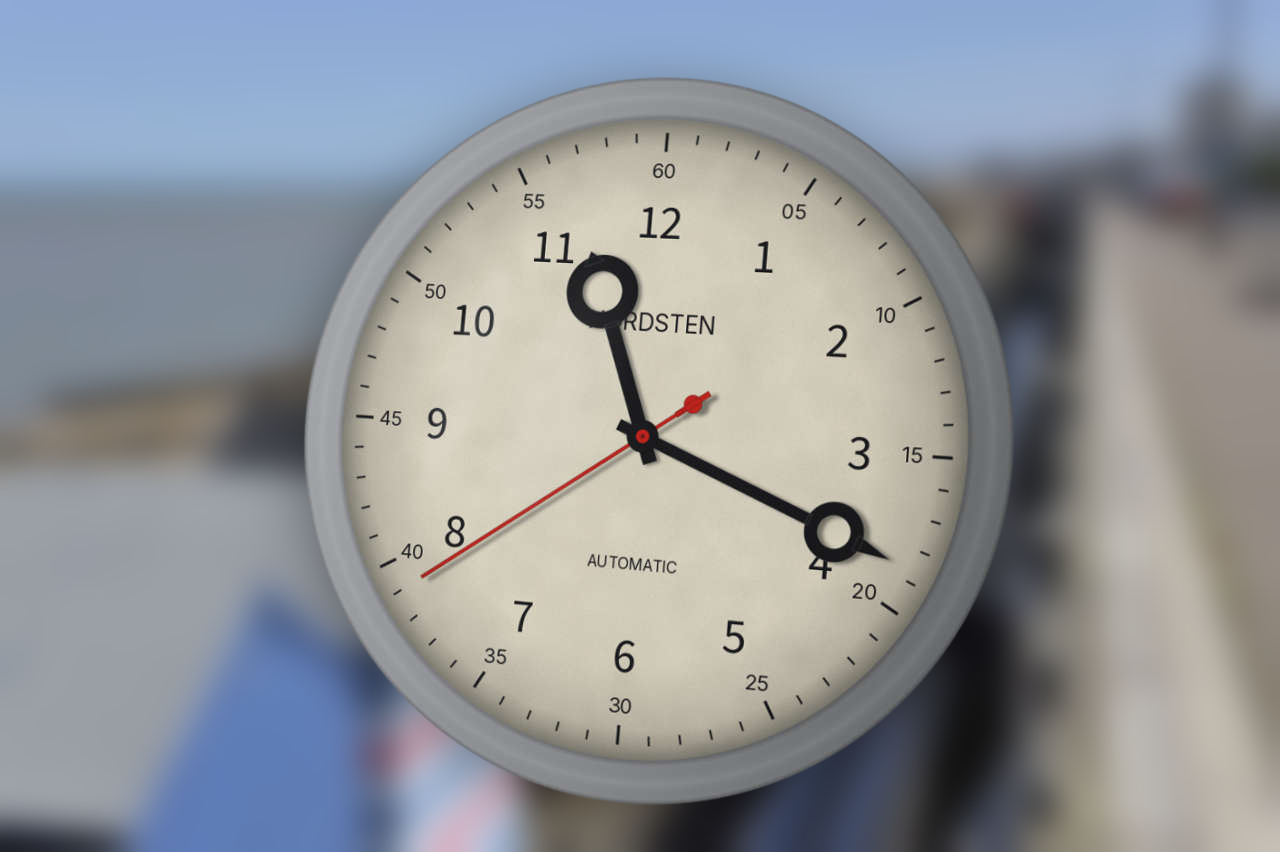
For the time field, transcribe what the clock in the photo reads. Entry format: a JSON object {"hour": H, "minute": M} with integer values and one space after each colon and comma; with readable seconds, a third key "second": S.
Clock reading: {"hour": 11, "minute": 18, "second": 39}
